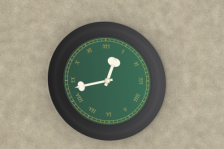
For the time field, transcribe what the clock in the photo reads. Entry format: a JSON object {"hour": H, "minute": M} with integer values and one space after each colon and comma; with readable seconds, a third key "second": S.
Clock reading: {"hour": 12, "minute": 43}
